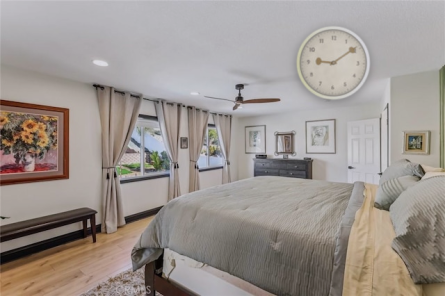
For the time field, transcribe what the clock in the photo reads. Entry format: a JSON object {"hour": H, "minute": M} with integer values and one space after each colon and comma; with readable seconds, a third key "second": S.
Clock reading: {"hour": 9, "minute": 9}
